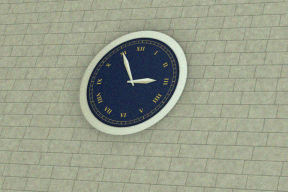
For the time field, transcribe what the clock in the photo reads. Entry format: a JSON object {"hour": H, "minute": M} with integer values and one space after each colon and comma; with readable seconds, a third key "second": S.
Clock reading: {"hour": 2, "minute": 55}
